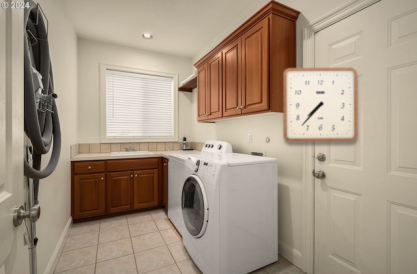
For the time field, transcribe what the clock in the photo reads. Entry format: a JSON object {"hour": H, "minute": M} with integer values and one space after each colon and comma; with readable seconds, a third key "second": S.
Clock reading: {"hour": 7, "minute": 37}
